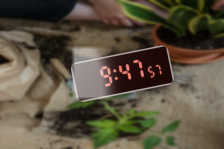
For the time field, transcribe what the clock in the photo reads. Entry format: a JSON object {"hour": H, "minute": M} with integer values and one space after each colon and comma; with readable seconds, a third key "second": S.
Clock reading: {"hour": 9, "minute": 47, "second": 57}
